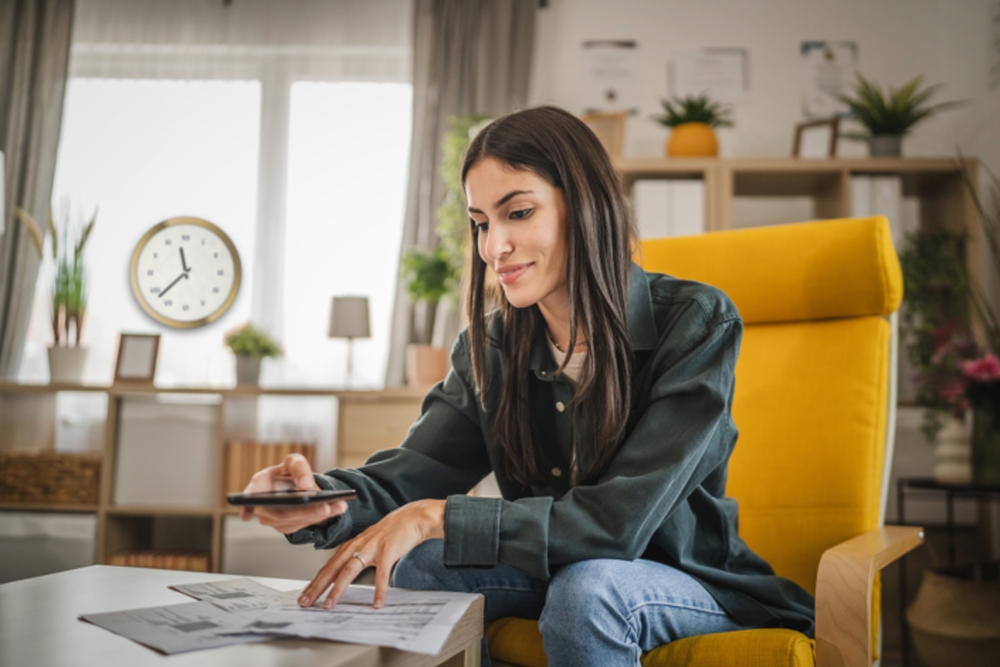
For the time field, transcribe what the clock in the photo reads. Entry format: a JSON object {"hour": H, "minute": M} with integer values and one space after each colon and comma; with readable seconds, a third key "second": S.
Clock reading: {"hour": 11, "minute": 38}
